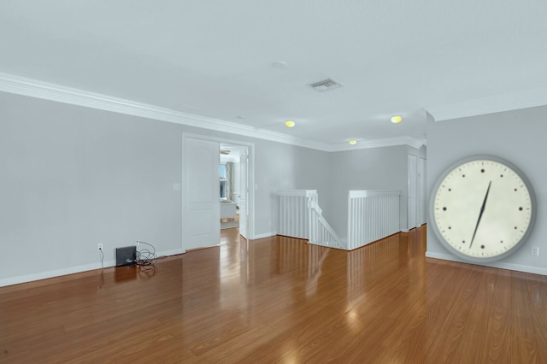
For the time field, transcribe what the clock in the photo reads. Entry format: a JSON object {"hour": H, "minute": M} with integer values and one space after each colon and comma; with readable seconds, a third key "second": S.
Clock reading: {"hour": 12, "minute": 33}
